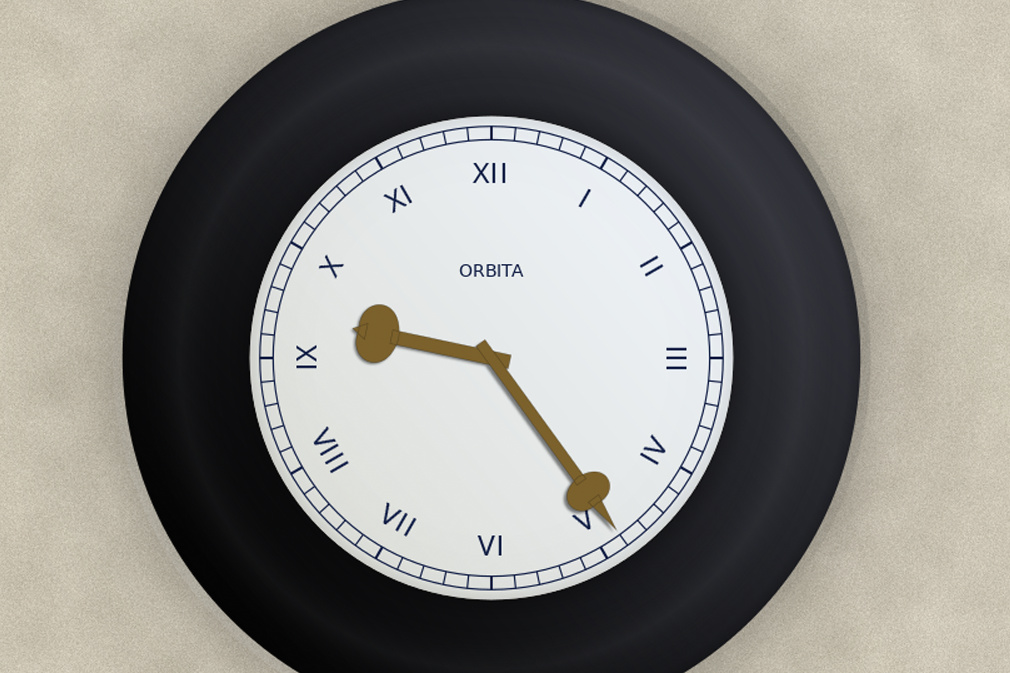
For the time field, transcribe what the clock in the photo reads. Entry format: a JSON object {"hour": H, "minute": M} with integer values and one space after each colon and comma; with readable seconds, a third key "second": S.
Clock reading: {"hour": 9, "minute": 24}
